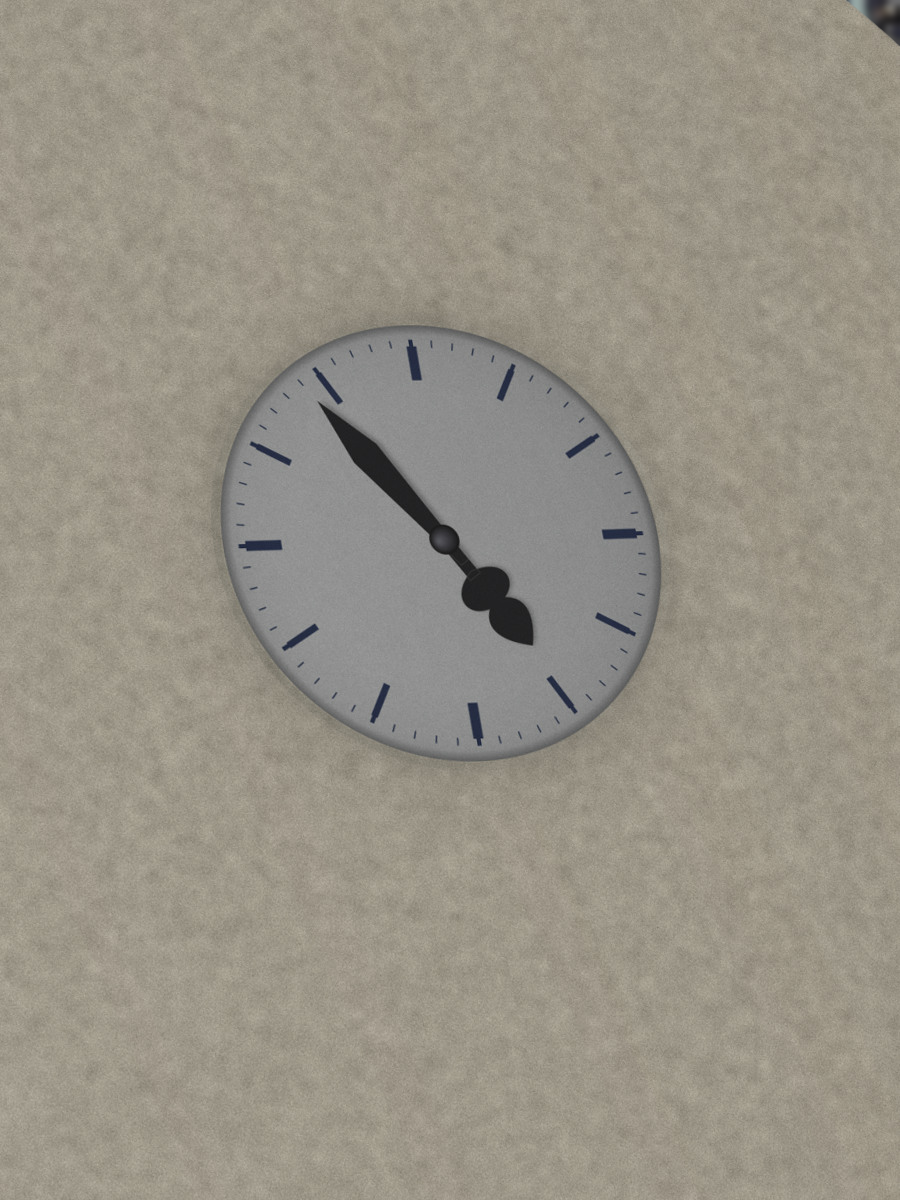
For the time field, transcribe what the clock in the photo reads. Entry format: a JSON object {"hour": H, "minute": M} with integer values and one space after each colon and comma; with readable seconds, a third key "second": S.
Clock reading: {"hour": 4, "minute": 54}
